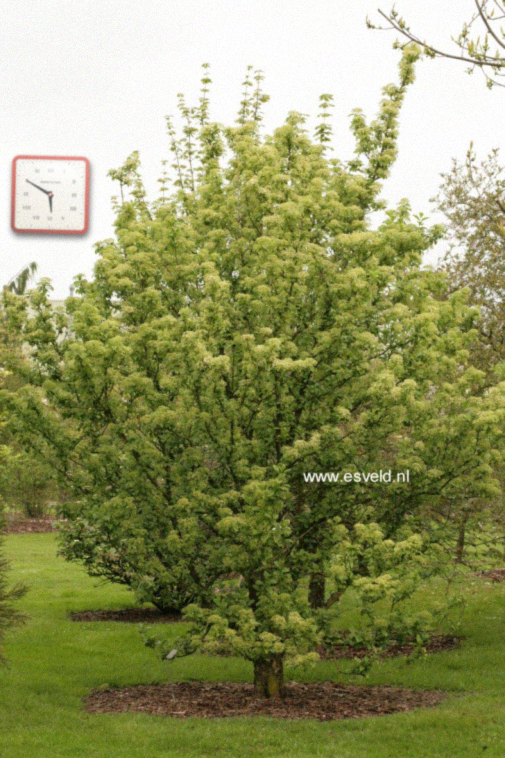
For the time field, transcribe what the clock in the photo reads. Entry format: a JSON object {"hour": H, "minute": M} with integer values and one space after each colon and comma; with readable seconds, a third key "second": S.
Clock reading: {"hour": 5, "minute": 50}
